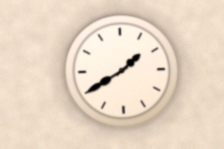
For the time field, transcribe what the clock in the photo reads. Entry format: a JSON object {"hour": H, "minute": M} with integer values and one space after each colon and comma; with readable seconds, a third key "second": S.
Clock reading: {"hour": 1, "minute": 40}
